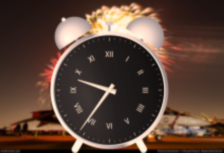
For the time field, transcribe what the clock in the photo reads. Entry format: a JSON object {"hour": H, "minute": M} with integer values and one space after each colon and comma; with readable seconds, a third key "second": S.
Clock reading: {"hour": 9, "minute": 36}
